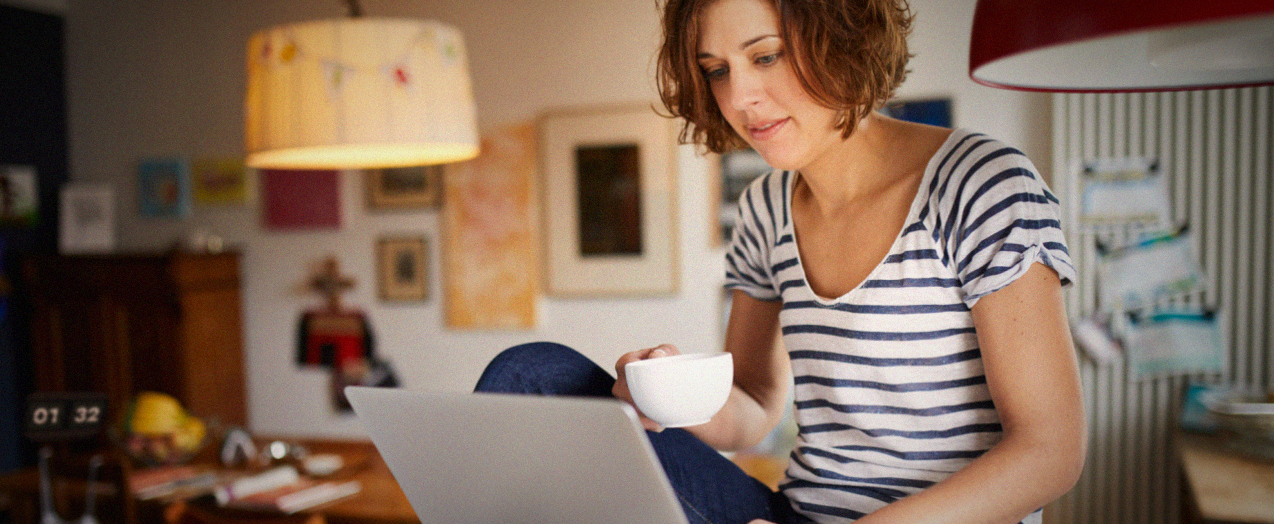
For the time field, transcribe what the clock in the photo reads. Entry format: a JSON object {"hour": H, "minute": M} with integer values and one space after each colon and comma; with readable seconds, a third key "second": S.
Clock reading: {"hour": 1, "minute": 32}
